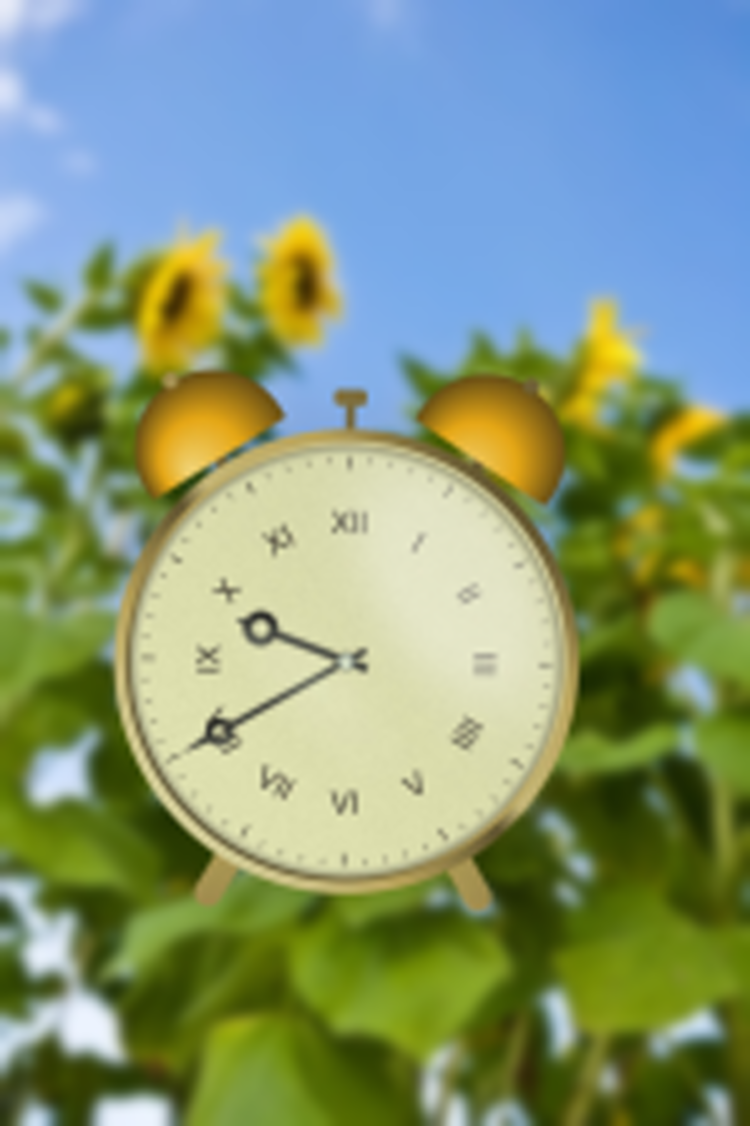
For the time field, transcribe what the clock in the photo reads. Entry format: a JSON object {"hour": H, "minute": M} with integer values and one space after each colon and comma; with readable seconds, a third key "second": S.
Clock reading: {"hour": 9, "minute": 40}
